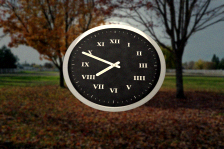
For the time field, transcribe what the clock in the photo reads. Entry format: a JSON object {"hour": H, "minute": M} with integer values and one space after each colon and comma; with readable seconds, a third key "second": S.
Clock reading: {"hour": 7, "minute": 49}
